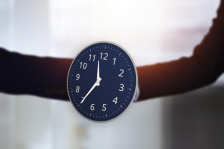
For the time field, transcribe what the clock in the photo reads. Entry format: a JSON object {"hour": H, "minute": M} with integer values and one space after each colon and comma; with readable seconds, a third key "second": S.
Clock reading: {"hour": 11, "minute": 35}
